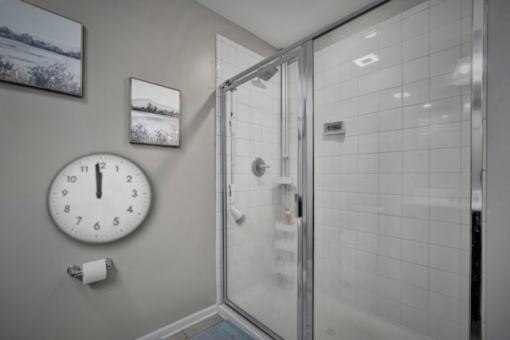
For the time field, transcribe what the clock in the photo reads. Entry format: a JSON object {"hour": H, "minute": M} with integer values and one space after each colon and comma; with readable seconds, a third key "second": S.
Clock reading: {"hour": 11, "minute": 59}
